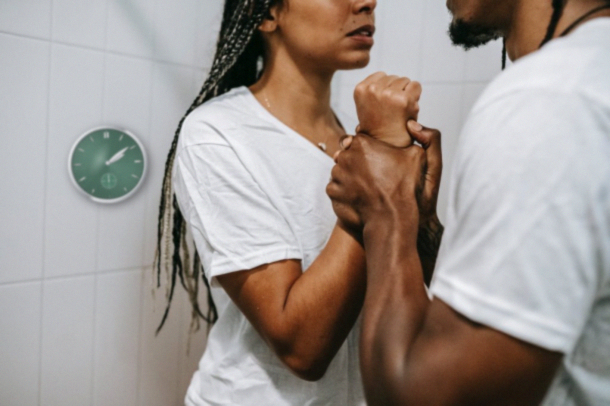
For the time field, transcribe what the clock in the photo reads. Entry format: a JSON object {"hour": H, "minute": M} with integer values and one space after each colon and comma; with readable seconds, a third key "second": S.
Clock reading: {"hour": 2, "minute": 9}
